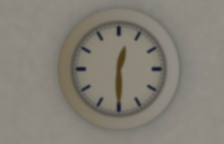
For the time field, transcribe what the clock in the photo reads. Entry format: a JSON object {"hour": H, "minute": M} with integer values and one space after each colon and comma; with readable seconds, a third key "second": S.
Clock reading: {"hour": 12, "minute": 30}
